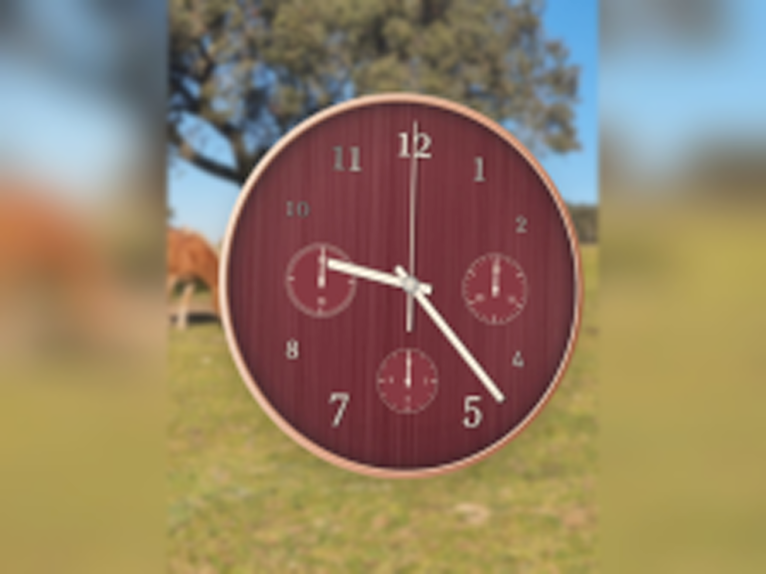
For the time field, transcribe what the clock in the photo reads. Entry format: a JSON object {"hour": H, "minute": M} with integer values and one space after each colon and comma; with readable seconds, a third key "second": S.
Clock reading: {"hour": 9, "minute": 23}
